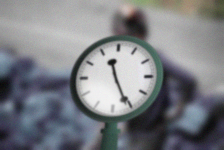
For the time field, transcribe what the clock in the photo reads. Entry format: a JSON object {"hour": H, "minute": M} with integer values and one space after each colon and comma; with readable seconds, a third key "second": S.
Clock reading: {"hour": 11, "minute": 26}
